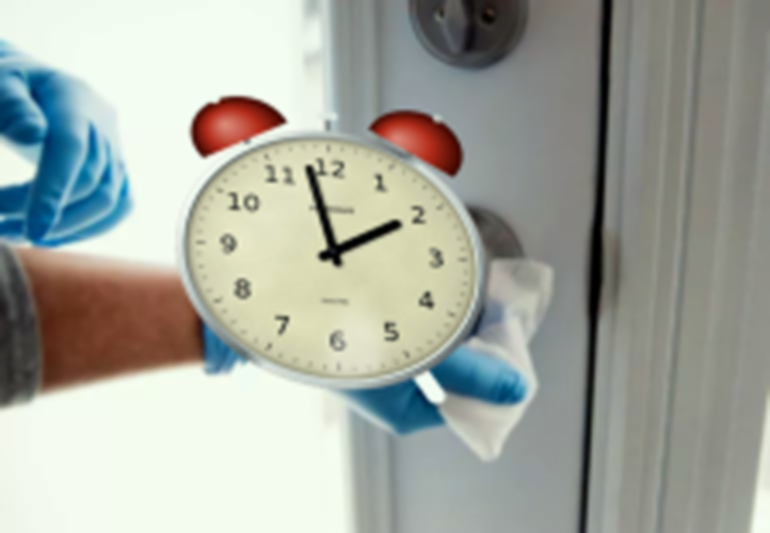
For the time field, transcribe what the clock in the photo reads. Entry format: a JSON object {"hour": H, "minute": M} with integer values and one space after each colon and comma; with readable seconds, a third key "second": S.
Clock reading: {"hour": 1, "minute": 58}
